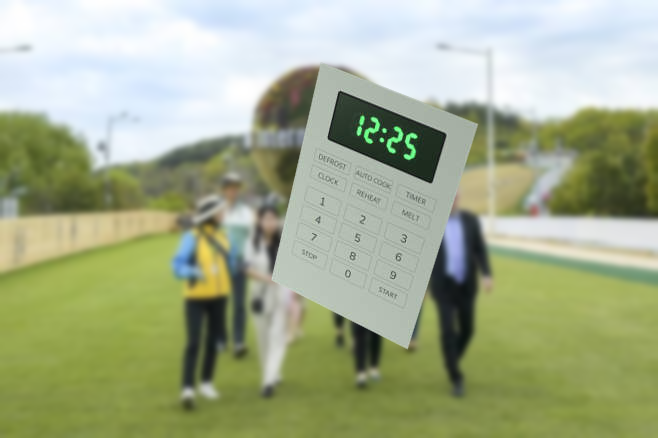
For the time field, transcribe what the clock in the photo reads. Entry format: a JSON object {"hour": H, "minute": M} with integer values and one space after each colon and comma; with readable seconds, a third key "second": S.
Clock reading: {"hour": 12, "minute": 25}
